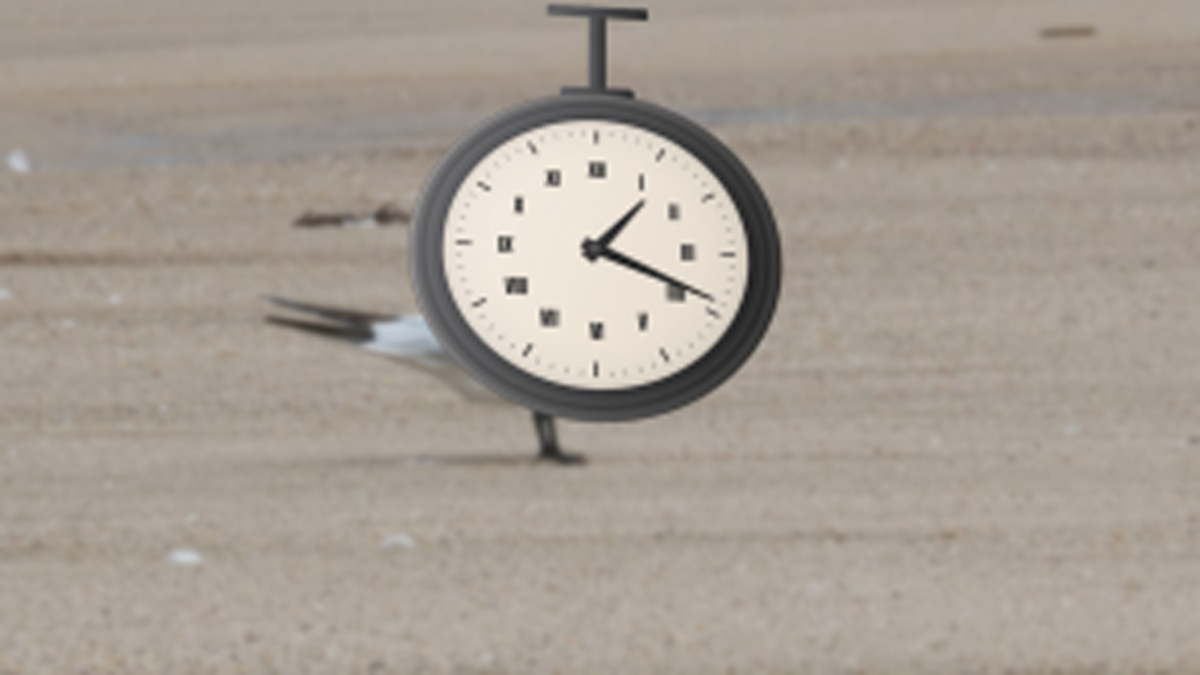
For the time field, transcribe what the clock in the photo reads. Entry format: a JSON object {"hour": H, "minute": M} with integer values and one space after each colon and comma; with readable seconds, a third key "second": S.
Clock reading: {"hour": 1, "minute": 19}
